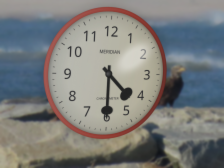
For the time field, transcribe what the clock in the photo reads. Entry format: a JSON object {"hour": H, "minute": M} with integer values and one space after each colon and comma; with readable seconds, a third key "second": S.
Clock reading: {"hour": 4, "minute": 30}
